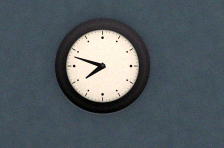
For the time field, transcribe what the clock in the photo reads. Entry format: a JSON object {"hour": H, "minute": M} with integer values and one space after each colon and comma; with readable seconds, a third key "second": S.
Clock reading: {"hour": 7, "minute": 48}
